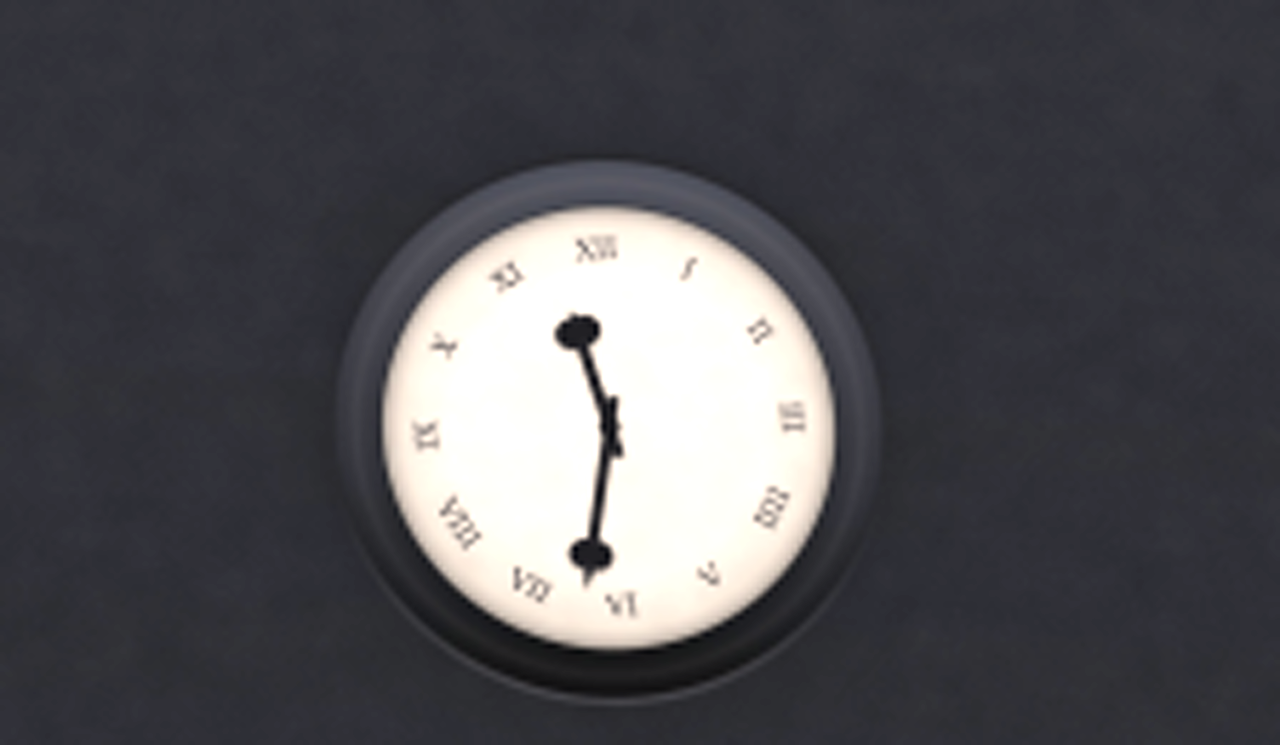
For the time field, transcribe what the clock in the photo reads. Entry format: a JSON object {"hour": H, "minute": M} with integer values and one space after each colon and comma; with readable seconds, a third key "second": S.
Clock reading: {"hour": 11, "minute": 32}
